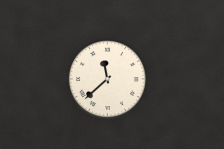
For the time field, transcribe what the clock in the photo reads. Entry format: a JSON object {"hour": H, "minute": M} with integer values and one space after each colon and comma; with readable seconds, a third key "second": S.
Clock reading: {"hour": 11, "minute": 38}
